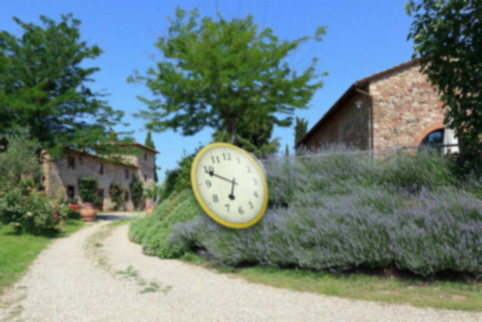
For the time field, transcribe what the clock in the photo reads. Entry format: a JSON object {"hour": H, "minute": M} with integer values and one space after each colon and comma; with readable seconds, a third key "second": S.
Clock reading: {"hour": 6, "minute": 49}
